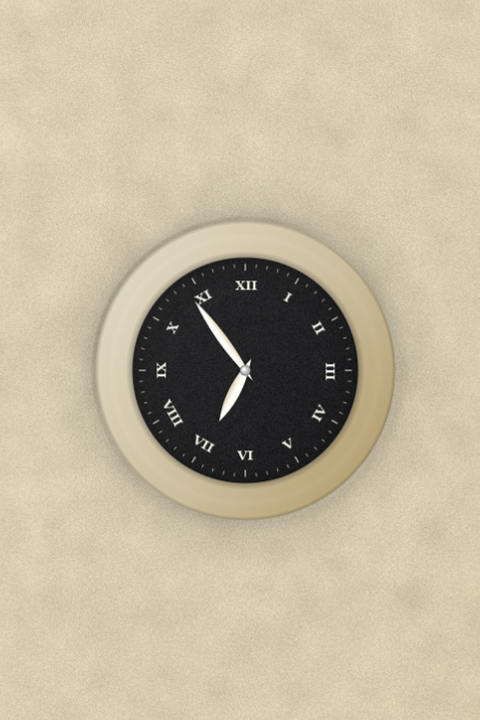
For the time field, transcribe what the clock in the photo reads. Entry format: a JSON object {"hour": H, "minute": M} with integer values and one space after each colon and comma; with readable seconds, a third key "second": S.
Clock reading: {"hour": 6, "minute": 54}
